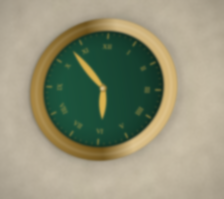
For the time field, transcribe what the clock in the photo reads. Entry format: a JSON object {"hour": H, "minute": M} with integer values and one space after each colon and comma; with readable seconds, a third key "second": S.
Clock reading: {"hour": 5, "minute": 53}
